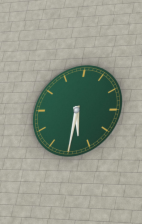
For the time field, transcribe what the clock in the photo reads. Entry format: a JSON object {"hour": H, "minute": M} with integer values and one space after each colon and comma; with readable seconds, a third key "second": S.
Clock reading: {"hour": 5, "minute": 30}
